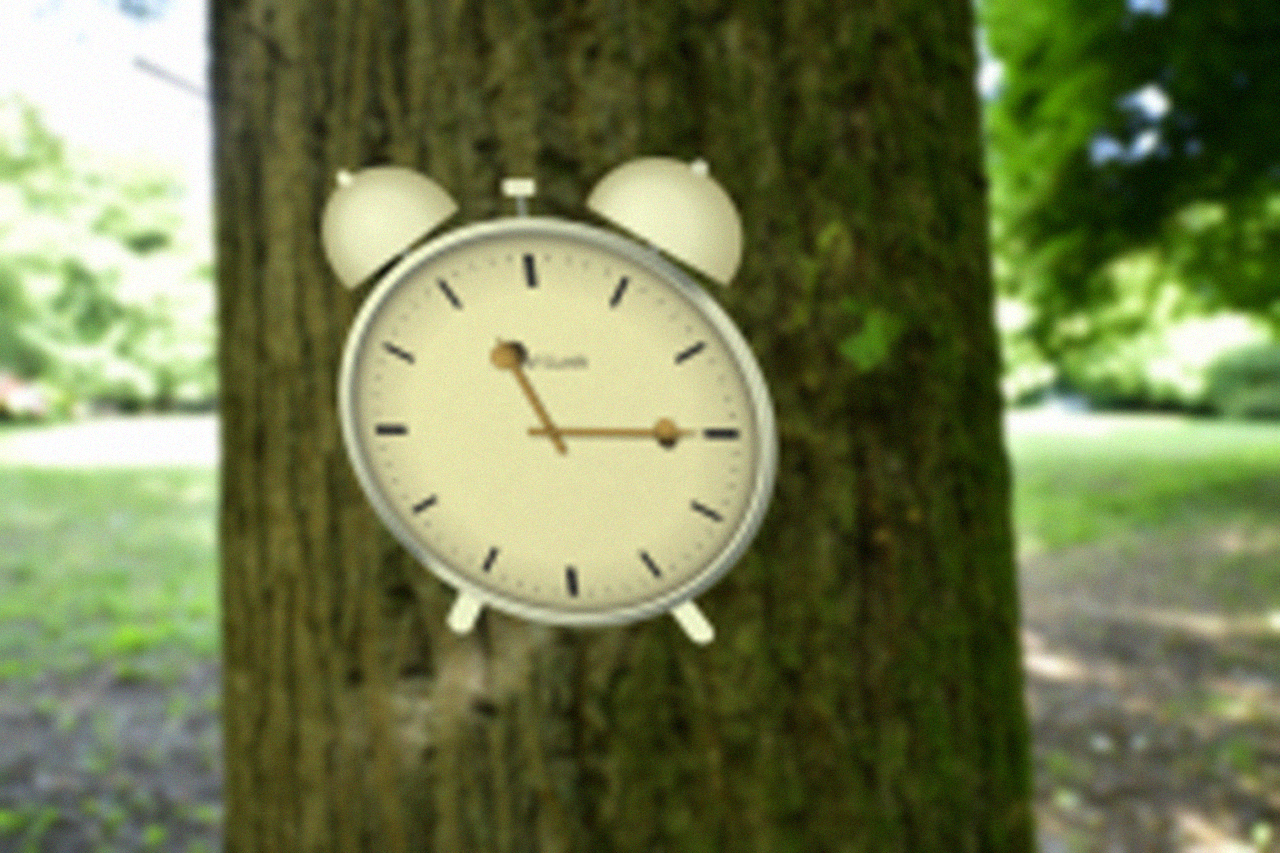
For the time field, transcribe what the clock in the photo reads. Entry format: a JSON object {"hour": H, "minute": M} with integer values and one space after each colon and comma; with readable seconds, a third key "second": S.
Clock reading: {"hour": 11, "minute": 15}
